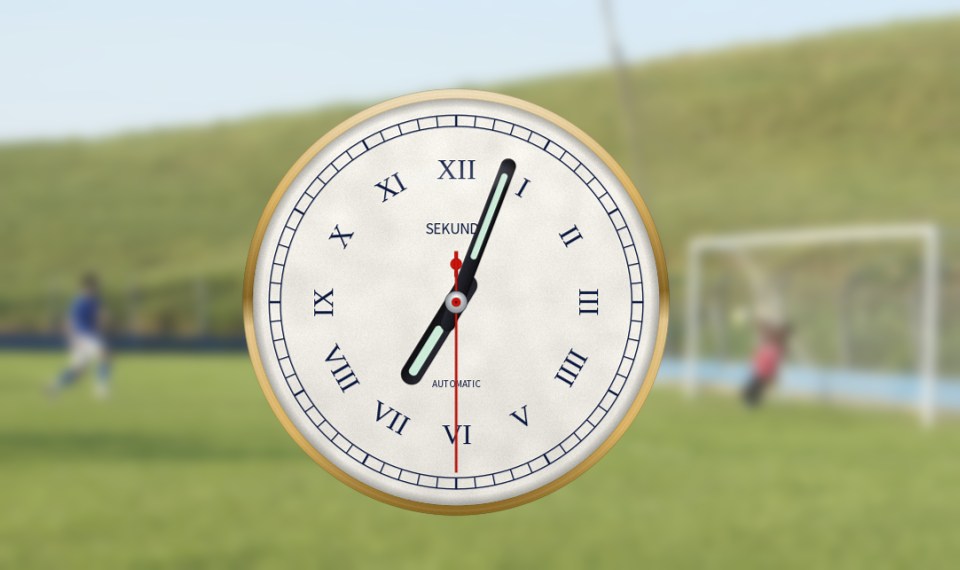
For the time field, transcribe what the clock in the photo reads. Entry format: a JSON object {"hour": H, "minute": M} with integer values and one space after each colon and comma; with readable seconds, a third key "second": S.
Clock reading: {"hour": 7, "minute": 3, "second": 30}
